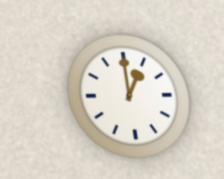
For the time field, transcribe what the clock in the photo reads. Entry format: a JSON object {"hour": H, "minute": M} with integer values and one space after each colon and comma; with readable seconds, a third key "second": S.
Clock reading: {"hour": 1, "minute": 0}
